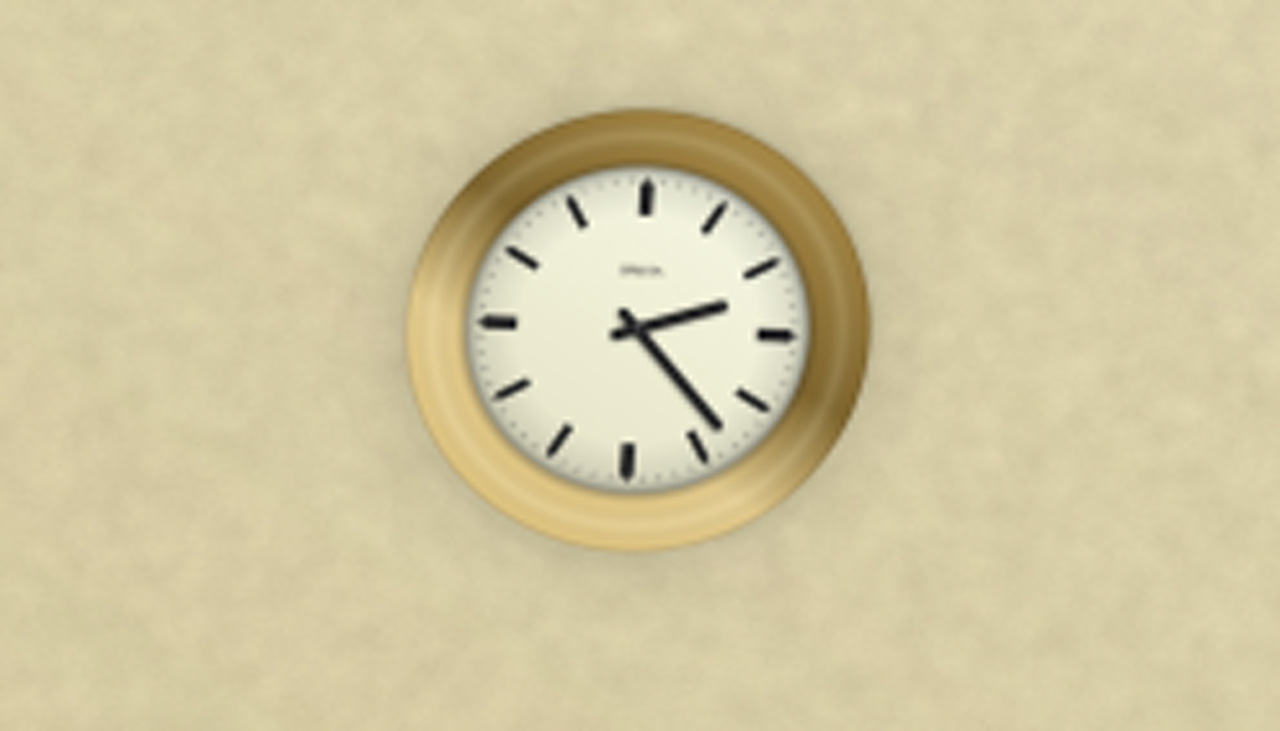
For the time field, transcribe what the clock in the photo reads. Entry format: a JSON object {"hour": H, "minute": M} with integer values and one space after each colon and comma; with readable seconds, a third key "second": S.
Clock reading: {"hour": 2, "minute": 23}
